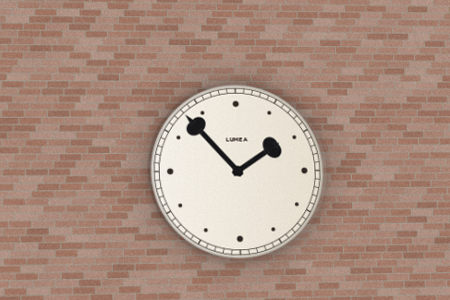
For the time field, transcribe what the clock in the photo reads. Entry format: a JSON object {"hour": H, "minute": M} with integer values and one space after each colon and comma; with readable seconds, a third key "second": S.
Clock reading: {"hour": 1, "minute": 53}
